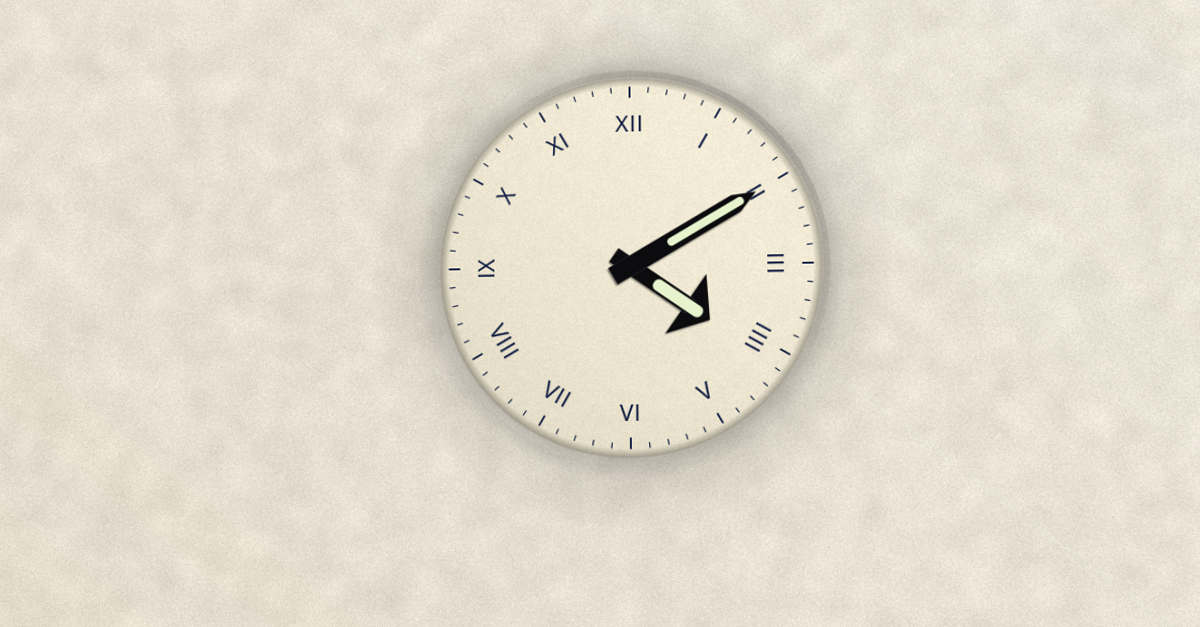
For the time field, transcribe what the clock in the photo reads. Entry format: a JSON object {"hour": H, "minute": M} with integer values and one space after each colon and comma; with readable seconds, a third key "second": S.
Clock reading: {"hour": 4, "minute": 10}
